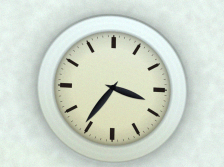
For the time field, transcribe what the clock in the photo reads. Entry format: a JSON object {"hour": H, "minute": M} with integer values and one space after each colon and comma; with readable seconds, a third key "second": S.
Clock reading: {"hour": 3, "minute": 36}
